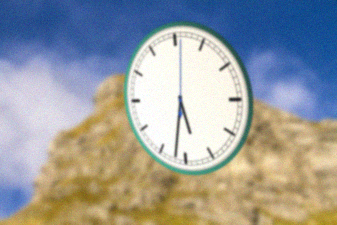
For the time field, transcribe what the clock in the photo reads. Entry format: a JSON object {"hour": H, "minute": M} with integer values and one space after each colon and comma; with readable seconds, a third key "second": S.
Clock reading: {"hour": 5, "minute": 32, "second": 1}
